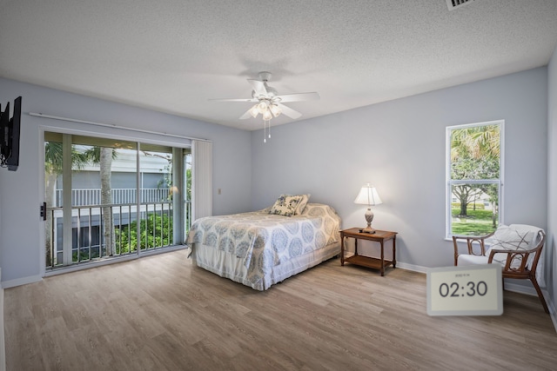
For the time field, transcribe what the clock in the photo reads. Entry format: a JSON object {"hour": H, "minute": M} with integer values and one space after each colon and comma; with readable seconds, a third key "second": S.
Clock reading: {"hour": 2, "minute": 30}
